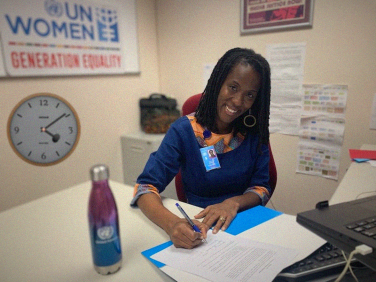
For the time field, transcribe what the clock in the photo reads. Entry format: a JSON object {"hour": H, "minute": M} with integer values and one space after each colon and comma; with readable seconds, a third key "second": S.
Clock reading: {"hour": 4, "minute": 9}
